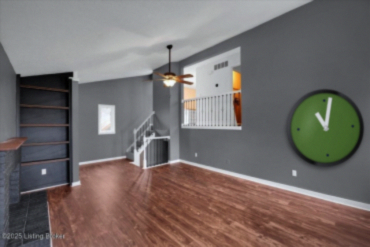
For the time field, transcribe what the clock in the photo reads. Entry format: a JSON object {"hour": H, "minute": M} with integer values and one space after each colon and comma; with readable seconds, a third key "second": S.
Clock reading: {"hour": 11, "minute": 2}
